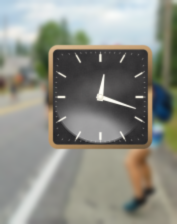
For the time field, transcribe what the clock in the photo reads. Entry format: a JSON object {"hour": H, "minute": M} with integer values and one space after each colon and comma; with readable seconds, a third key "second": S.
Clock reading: {"hour": 12, "minute": 18}
